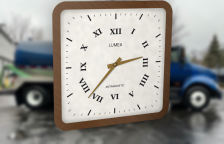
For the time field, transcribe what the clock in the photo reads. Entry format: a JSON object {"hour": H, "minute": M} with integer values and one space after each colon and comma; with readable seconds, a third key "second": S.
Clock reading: {"hour": 2, "minute": 37}
